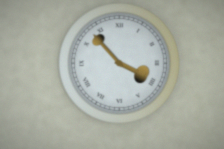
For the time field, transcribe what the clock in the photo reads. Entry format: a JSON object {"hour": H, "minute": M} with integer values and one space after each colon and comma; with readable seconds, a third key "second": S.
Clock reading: {"hour": 3, "minute": 53}
